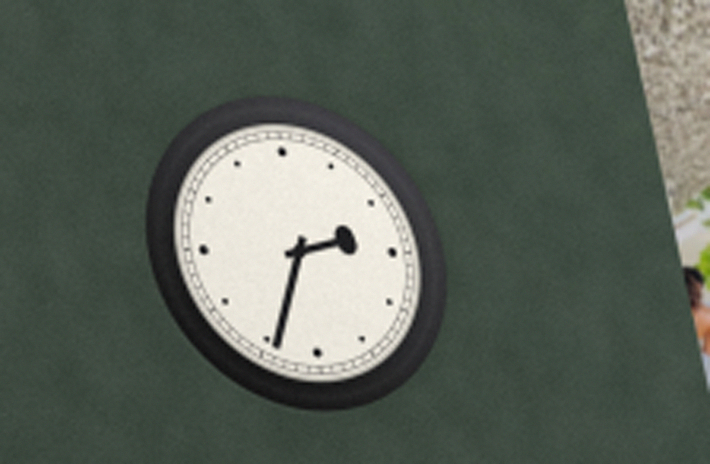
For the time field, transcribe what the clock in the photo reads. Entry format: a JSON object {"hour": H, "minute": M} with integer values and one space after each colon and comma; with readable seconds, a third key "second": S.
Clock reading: {"hour": 2, "minute": 34}
